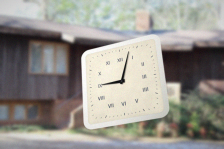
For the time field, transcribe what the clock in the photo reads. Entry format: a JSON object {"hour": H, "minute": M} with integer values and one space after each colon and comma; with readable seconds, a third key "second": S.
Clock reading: {"hour": 9, "minute": 3}
